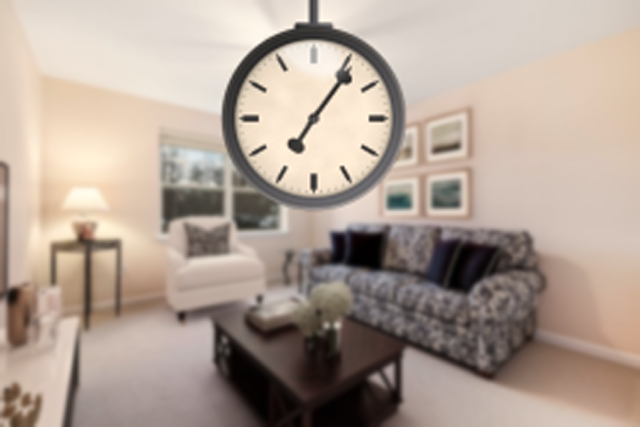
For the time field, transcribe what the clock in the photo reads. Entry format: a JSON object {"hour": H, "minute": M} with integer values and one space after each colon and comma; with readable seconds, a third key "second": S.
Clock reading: {"hour": 7, "minute": 6}
